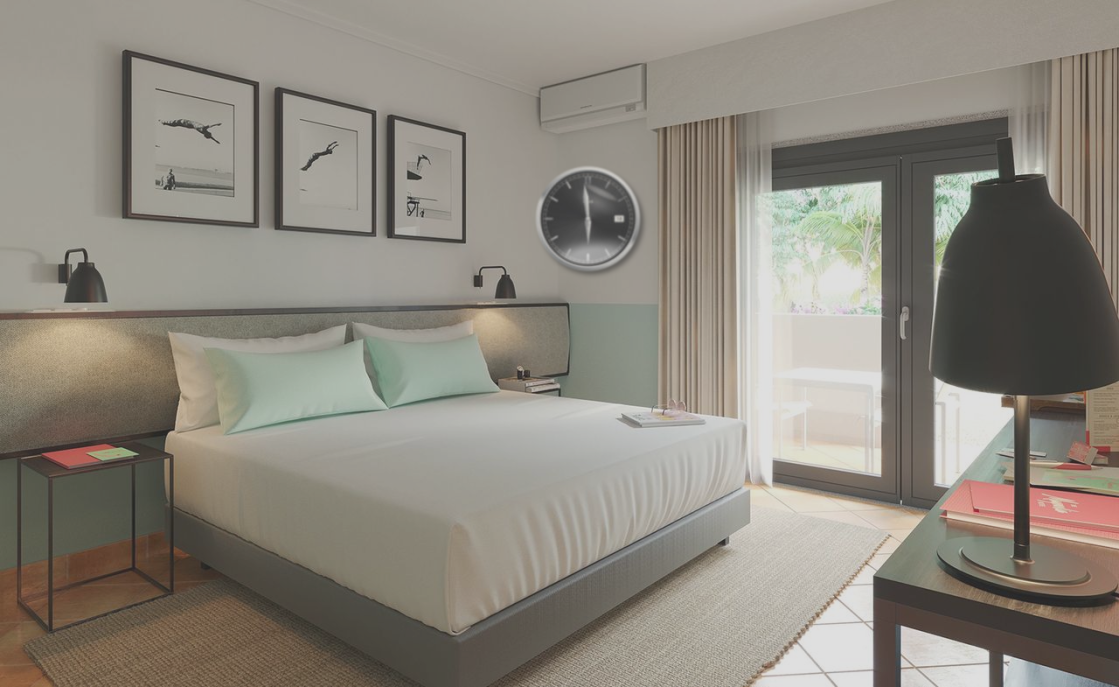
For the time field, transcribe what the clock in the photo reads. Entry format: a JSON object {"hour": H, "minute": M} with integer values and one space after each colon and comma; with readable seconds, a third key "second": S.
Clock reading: {"hour": 5, "minute": 59}
